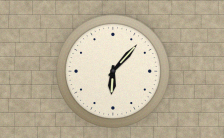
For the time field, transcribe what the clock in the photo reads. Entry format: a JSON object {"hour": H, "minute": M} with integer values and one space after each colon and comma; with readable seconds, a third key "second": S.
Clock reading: {"hour": 6, "minute": 7}
